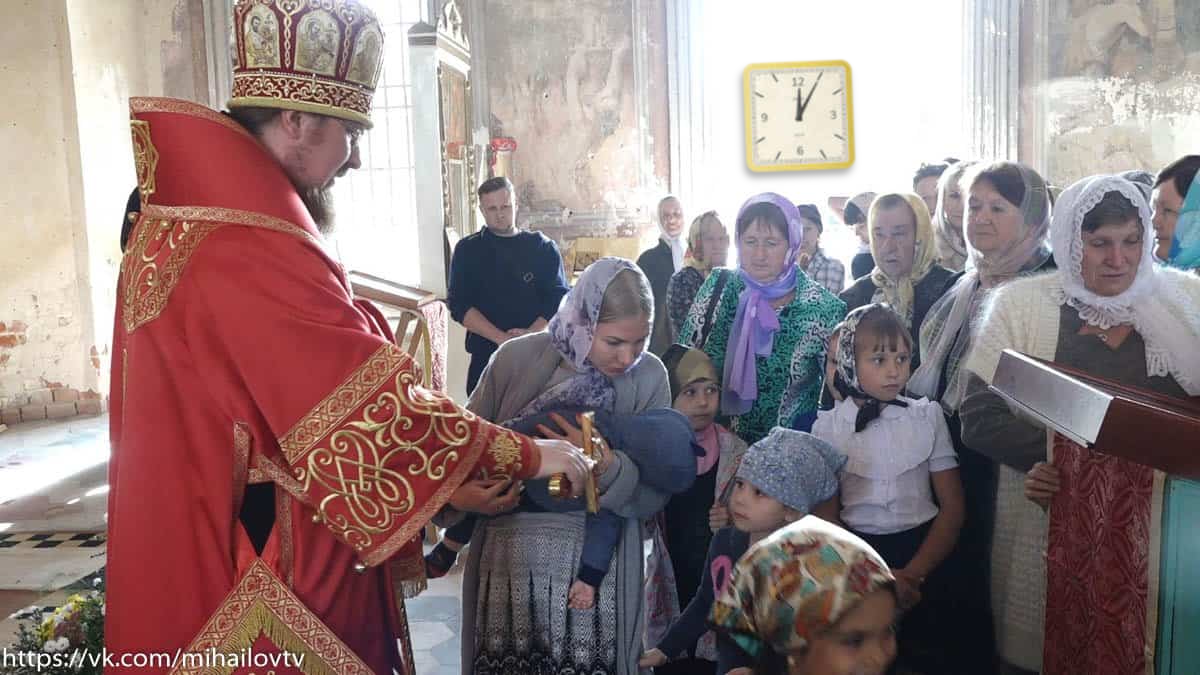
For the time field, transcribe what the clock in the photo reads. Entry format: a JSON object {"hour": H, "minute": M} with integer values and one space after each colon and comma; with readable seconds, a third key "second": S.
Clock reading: {"hour": 12, "minute": 5}
